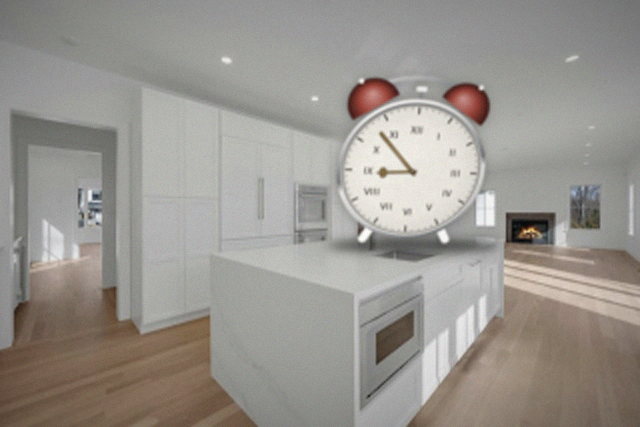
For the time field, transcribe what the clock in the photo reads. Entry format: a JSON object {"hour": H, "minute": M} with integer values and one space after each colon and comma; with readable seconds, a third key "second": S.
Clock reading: {"hour": 8, "minute": 53}
